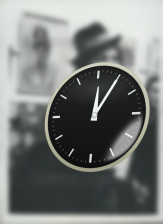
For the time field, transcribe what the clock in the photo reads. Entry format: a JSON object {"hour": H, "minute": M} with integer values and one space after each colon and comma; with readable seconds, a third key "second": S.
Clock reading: {"hour": 12, "minute": 5}
